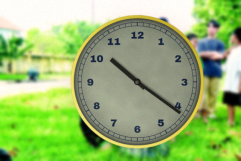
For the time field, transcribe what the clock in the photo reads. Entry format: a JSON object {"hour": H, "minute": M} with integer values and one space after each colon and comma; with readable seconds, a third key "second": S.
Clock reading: {"hour": 10, "minute": 21}
